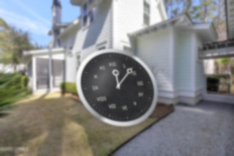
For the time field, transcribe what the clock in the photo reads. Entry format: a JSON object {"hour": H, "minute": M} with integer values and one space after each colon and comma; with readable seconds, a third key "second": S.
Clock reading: {"hour": 12, "minute": 8}
